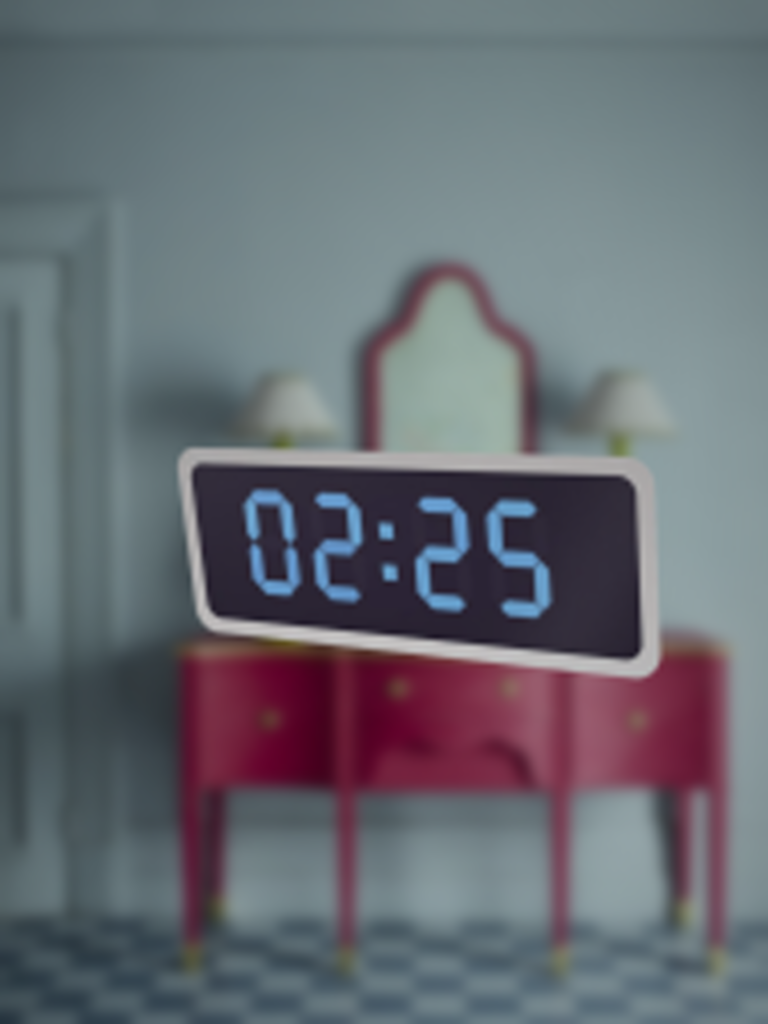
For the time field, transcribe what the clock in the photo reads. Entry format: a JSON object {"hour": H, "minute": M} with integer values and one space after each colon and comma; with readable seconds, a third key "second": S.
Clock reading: {"hour": 2, "minute": 25}
